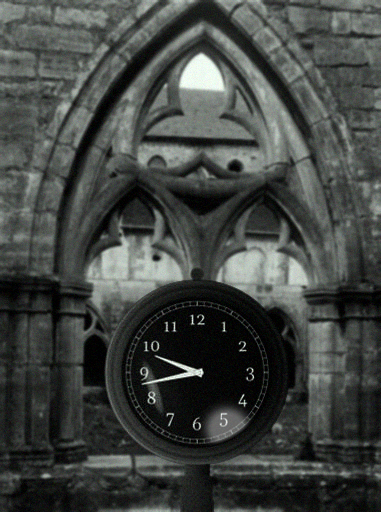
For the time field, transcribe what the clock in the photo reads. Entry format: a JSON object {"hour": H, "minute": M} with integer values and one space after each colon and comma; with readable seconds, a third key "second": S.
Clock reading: {"hour": 9, "minute": 43}
